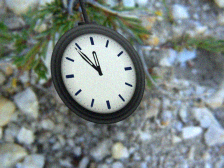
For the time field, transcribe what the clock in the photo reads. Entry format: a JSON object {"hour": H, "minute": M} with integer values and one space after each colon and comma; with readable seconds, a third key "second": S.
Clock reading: {"hour": 11, "minute": 54}
